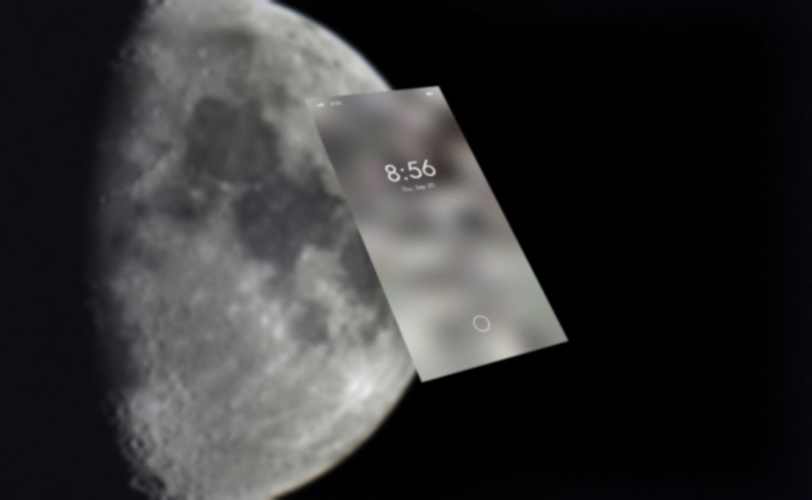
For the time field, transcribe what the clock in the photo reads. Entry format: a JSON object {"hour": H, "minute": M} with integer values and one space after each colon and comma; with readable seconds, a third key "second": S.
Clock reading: {"hour": 8, "minute": 56}
